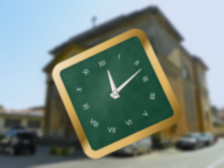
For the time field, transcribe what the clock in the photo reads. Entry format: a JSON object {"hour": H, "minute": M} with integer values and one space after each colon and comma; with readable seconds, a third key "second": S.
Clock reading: {"hour": 12, "minute": 12}
